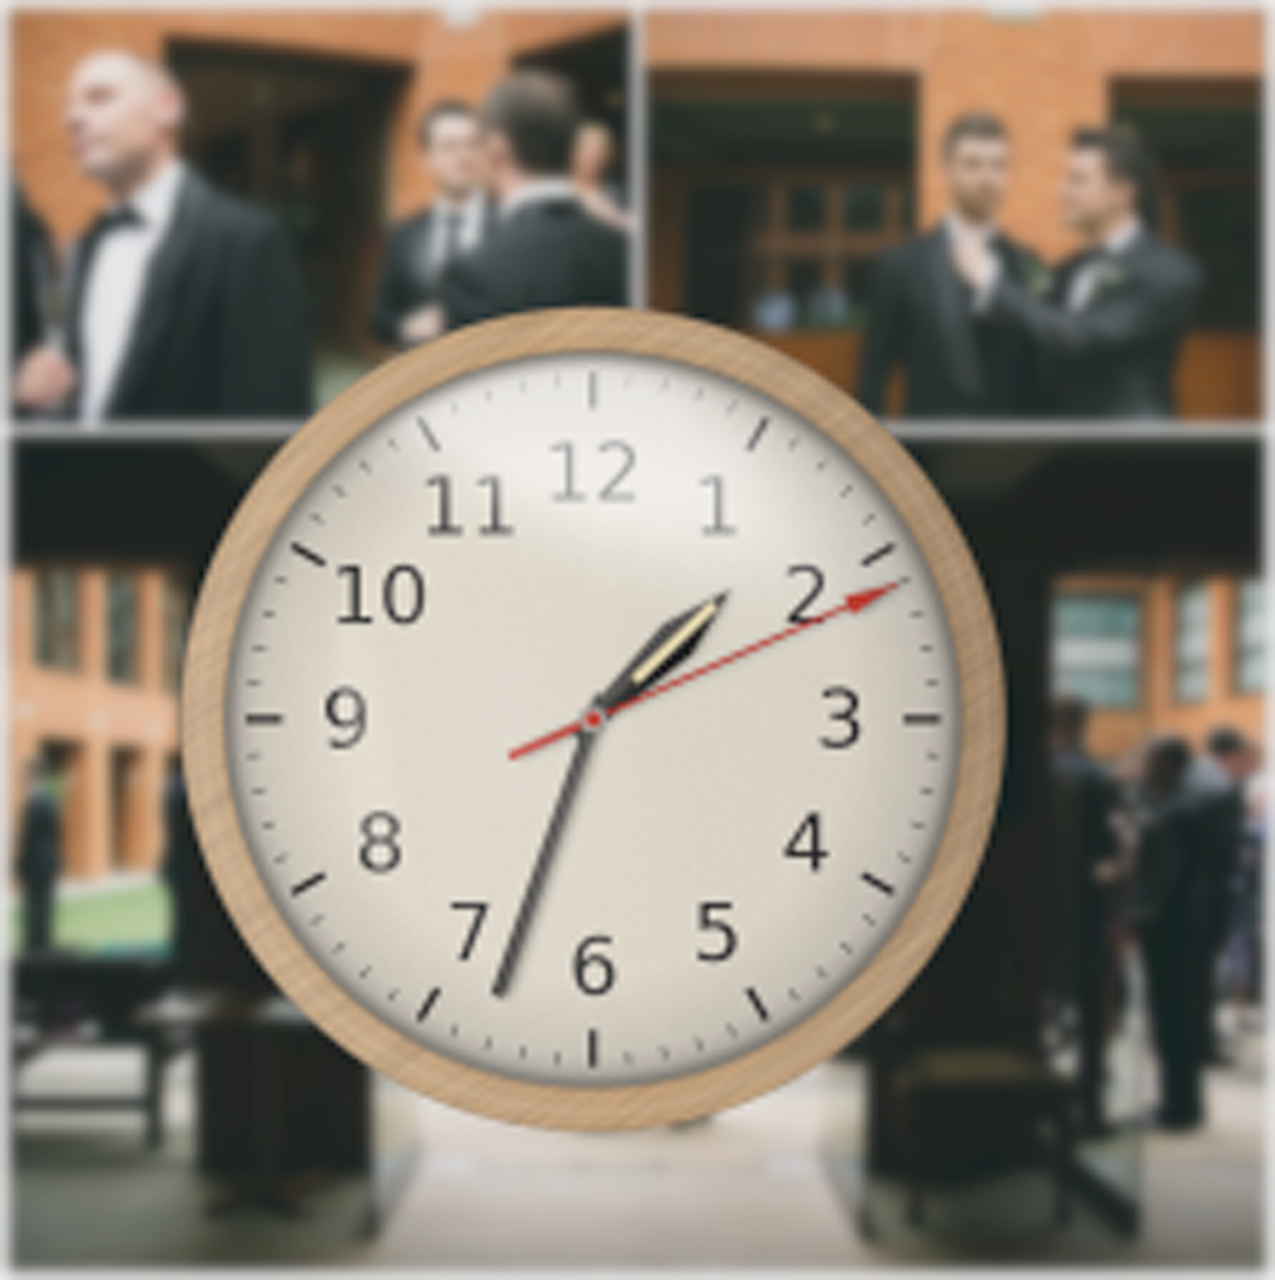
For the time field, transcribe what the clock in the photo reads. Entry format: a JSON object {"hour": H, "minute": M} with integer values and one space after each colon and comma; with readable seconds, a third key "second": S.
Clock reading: {"hour": 1, "minute": 33, "second": 11}
